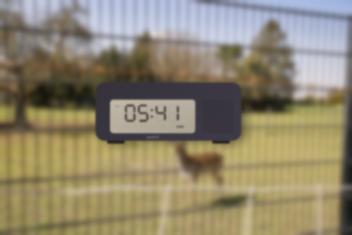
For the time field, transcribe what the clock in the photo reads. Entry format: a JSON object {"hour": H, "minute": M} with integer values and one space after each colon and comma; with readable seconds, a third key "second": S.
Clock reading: {"hour": 5, "minute": 41}
